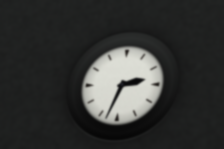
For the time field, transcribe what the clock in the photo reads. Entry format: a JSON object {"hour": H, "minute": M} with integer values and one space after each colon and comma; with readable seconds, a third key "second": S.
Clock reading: {"hour": 2, "minute": 33}
